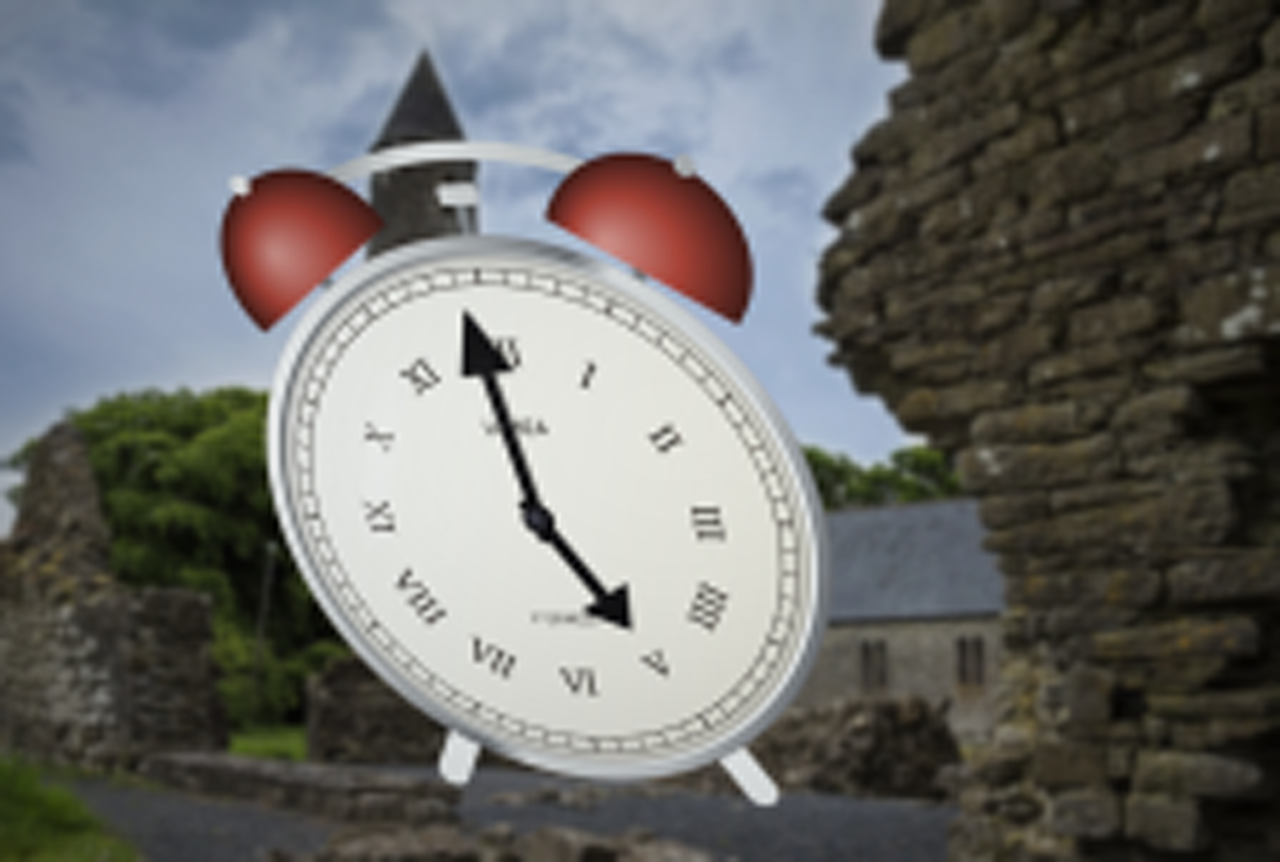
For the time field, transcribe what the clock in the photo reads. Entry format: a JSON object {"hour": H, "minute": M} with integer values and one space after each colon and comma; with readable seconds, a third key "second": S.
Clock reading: {"hour": 4, "minute": 59}
